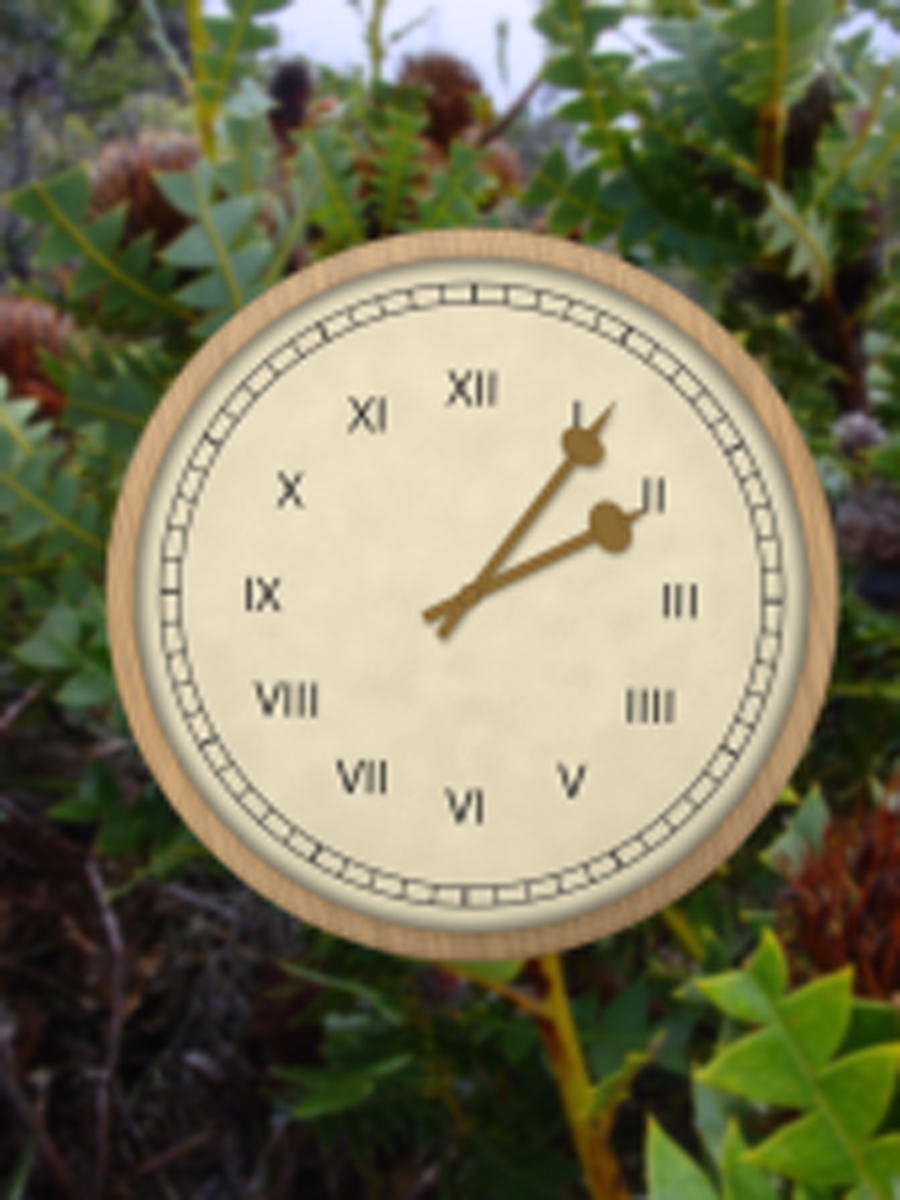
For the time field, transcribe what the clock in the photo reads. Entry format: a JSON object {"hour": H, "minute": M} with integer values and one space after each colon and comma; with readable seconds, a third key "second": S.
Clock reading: {"hour": 2, "minute": 6}
